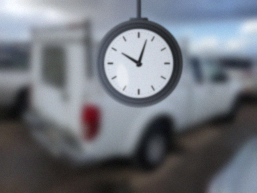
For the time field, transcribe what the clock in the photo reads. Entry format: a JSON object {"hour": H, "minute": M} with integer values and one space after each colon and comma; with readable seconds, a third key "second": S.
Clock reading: {"hour": 10, "minute": 3}
